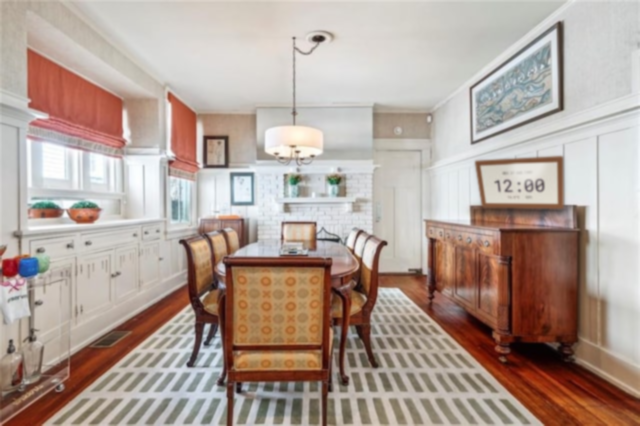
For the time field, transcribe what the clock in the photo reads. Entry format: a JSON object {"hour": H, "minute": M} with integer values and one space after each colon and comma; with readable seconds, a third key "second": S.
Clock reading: {"hour": 12, "minute": 0}
